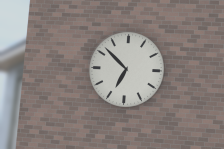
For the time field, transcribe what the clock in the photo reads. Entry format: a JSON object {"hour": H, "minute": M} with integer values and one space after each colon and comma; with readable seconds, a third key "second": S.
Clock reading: {"hour": 6, "minute": 52}
